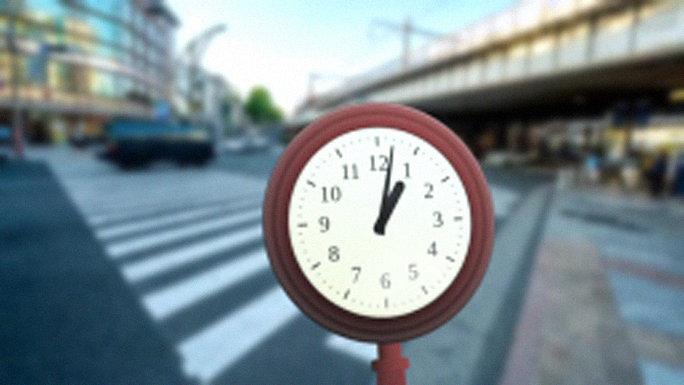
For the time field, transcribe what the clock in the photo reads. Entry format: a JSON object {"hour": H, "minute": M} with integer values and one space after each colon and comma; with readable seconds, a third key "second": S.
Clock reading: {"hour": 1, "minute": 2}
